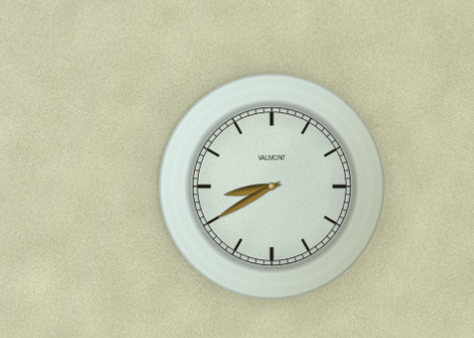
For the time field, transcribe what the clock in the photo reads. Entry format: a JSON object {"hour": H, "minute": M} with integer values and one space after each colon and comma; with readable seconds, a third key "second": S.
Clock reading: {"hour": 8, "minute": 40}
